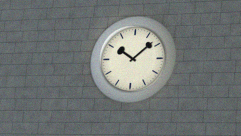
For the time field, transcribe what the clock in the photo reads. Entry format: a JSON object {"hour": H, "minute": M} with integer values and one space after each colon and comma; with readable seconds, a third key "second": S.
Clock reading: {"hour": 10, "minute": 8}
